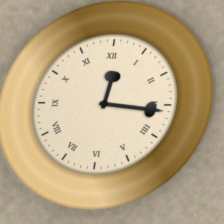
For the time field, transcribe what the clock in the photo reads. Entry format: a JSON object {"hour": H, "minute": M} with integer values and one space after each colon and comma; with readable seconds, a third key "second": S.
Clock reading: {"hour": 12, "minute": 16}
